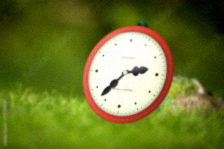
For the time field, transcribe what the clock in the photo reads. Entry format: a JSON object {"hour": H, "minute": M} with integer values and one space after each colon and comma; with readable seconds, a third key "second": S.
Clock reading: {"hour": 2, "minute": 37}
